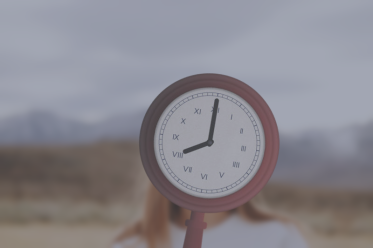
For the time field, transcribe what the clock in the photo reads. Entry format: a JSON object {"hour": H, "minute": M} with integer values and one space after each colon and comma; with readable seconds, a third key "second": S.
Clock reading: {"hour": 8, "minute": 0}
